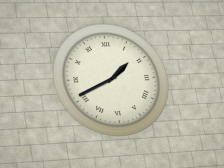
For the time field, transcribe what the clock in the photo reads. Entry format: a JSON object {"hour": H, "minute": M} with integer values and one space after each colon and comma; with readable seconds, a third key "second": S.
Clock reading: {"hour": 1, "minute": 41}
